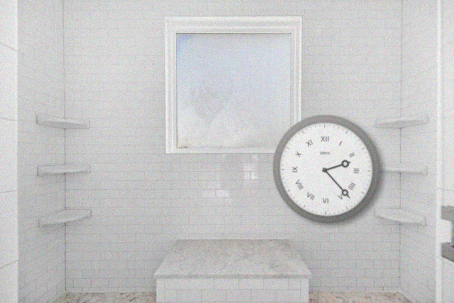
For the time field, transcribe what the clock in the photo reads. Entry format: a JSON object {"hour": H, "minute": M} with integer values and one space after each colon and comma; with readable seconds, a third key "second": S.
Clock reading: {"hour": 2, "minute": 23}
